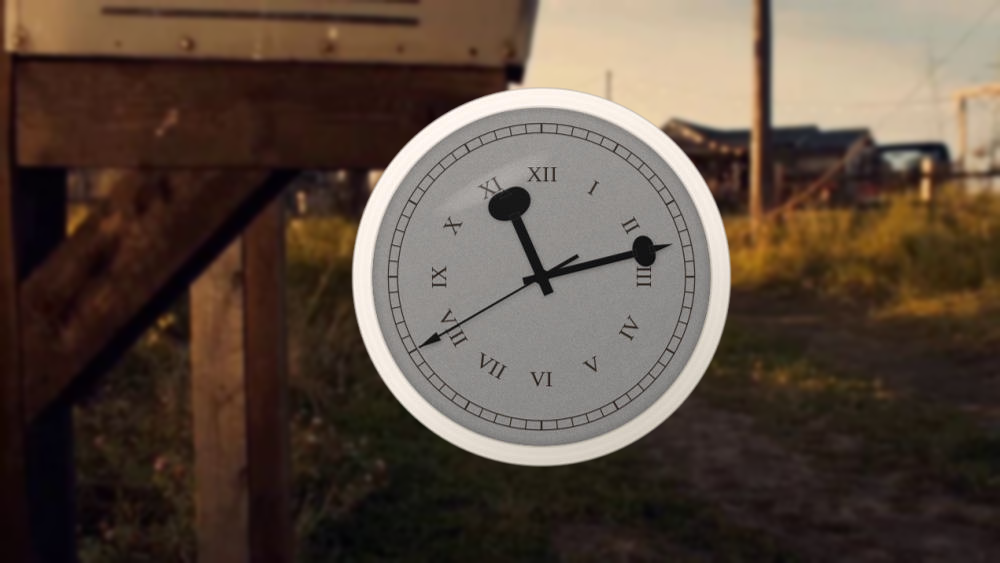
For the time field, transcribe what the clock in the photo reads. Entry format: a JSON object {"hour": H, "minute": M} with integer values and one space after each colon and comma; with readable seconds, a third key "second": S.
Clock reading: {"hour": 11, "minute": 12, "second": 40}
